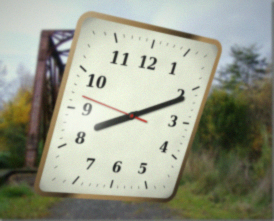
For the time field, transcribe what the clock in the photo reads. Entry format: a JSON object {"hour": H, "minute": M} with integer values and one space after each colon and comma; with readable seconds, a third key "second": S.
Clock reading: {"hour": 8, "minute": 10, "second": 47}
